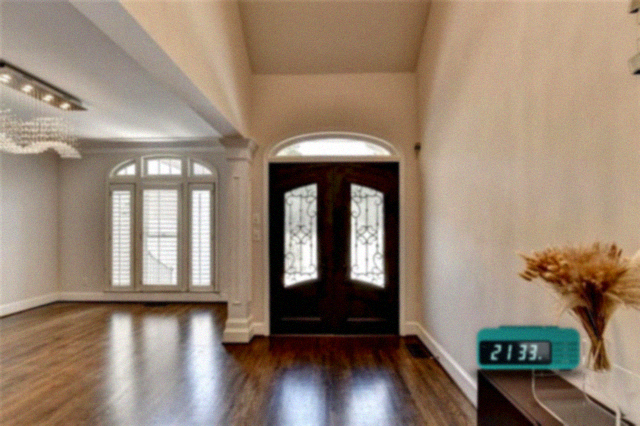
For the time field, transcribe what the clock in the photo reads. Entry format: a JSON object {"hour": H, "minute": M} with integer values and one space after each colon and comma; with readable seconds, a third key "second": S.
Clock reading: {"hour": 21, "minute": 33}
